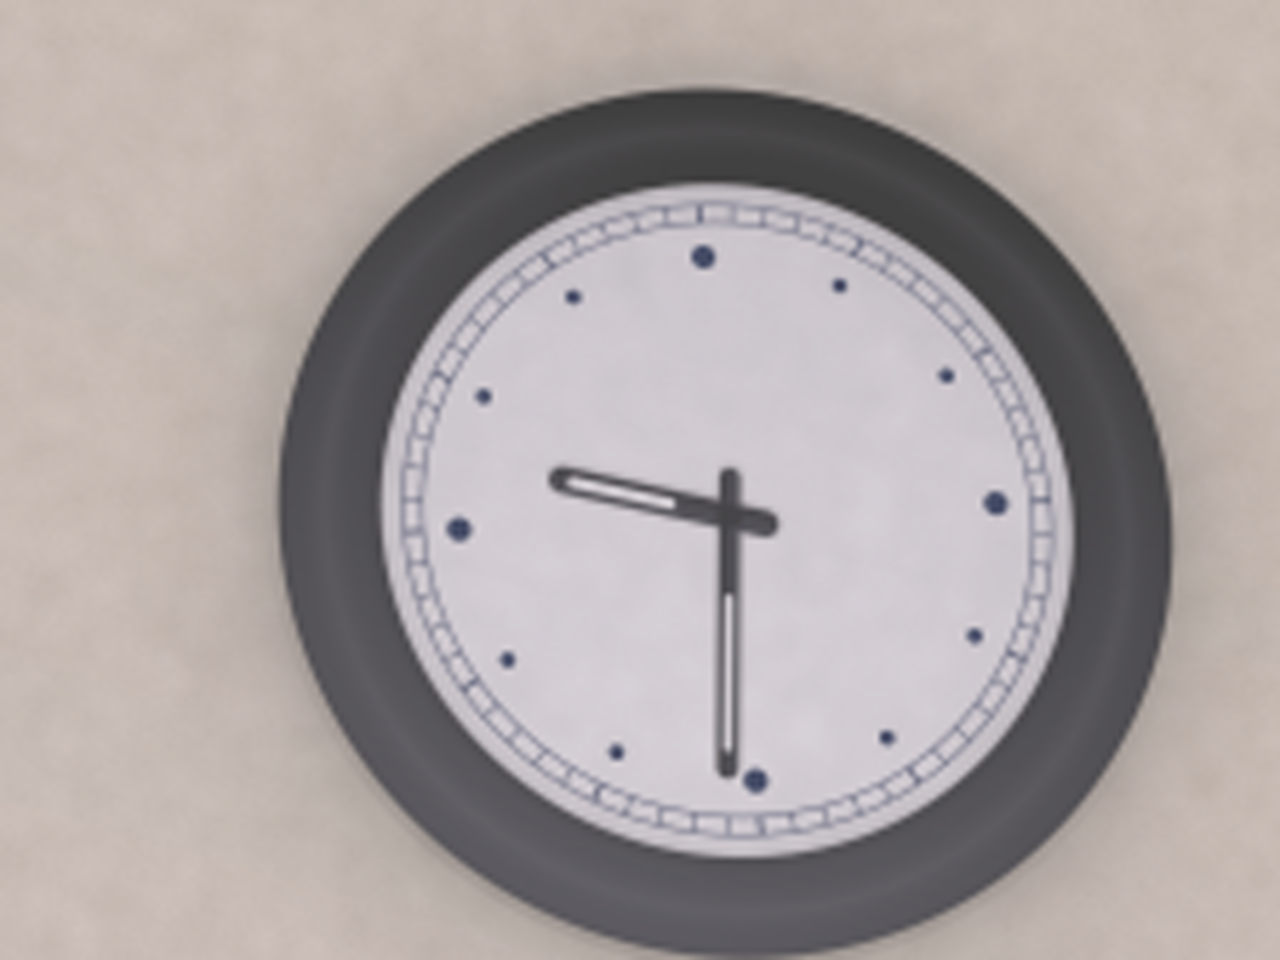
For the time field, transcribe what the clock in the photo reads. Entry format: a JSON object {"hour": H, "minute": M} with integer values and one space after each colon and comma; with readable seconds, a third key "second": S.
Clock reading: {"hour": 9, "minute": 31}
